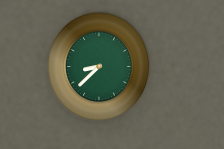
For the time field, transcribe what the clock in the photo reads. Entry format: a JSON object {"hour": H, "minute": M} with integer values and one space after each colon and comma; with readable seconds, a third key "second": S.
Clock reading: {"hour": 8, "minute": 38}
